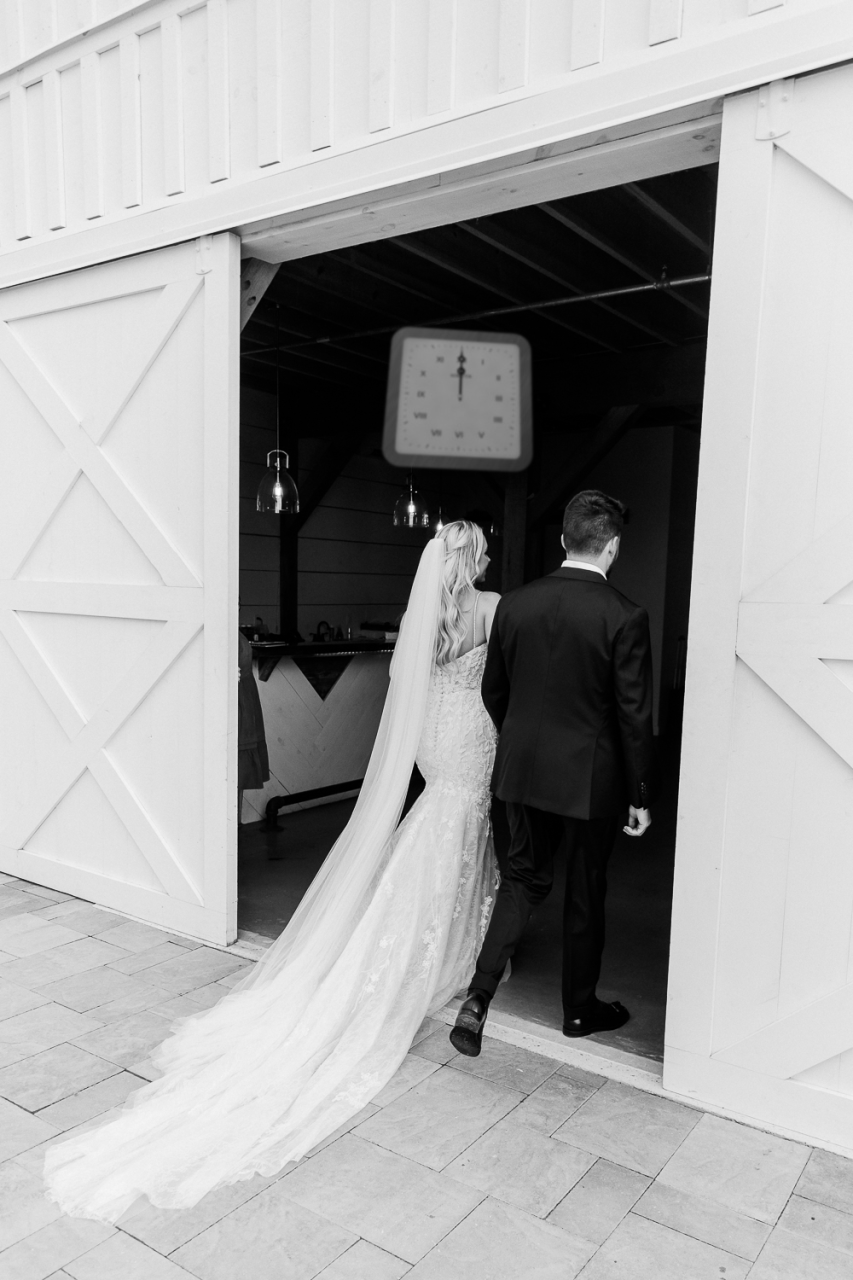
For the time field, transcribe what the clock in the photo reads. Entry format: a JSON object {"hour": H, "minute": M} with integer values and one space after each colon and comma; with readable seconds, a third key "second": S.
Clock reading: {"hour": 12, "minute": 0}
